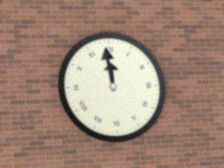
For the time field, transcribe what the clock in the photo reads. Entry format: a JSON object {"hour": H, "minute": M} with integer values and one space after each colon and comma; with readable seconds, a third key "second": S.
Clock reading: {"hour": 11, "minute": 59}
